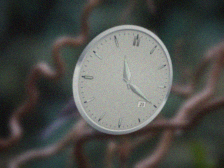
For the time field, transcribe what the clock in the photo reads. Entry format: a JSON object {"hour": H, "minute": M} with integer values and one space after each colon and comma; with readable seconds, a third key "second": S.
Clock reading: {"hour": 11, "minute": 20}
